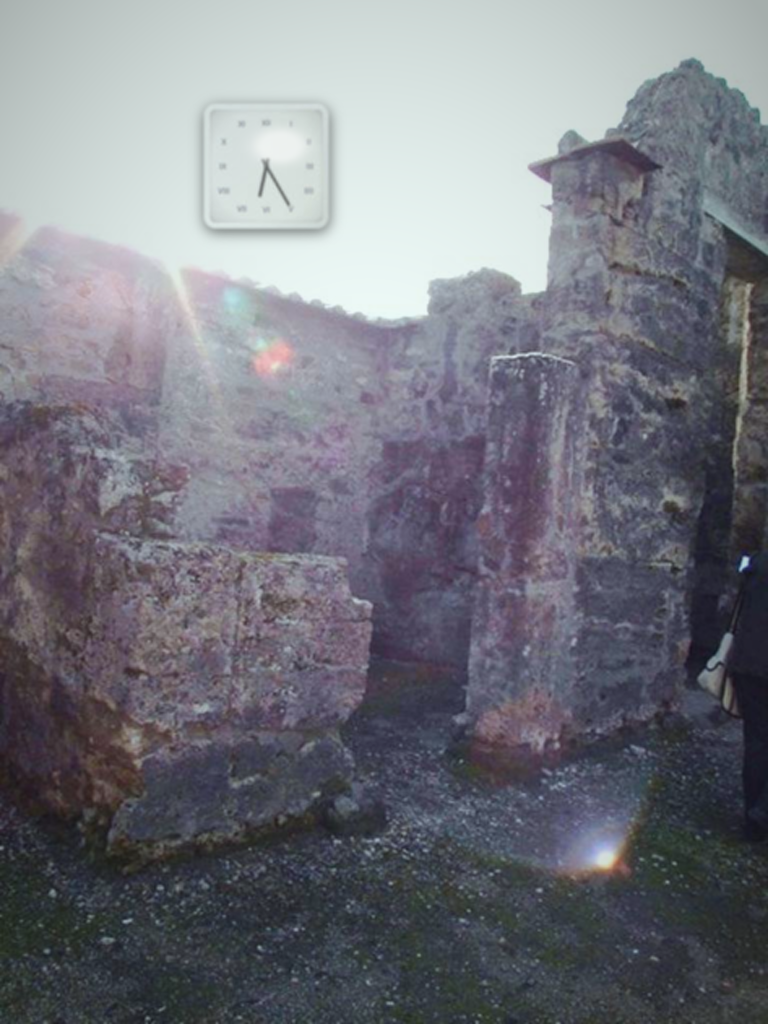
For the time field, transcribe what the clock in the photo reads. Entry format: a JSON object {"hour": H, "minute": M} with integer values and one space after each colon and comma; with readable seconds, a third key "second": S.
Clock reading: {"hour": 6, "minute": 25}
